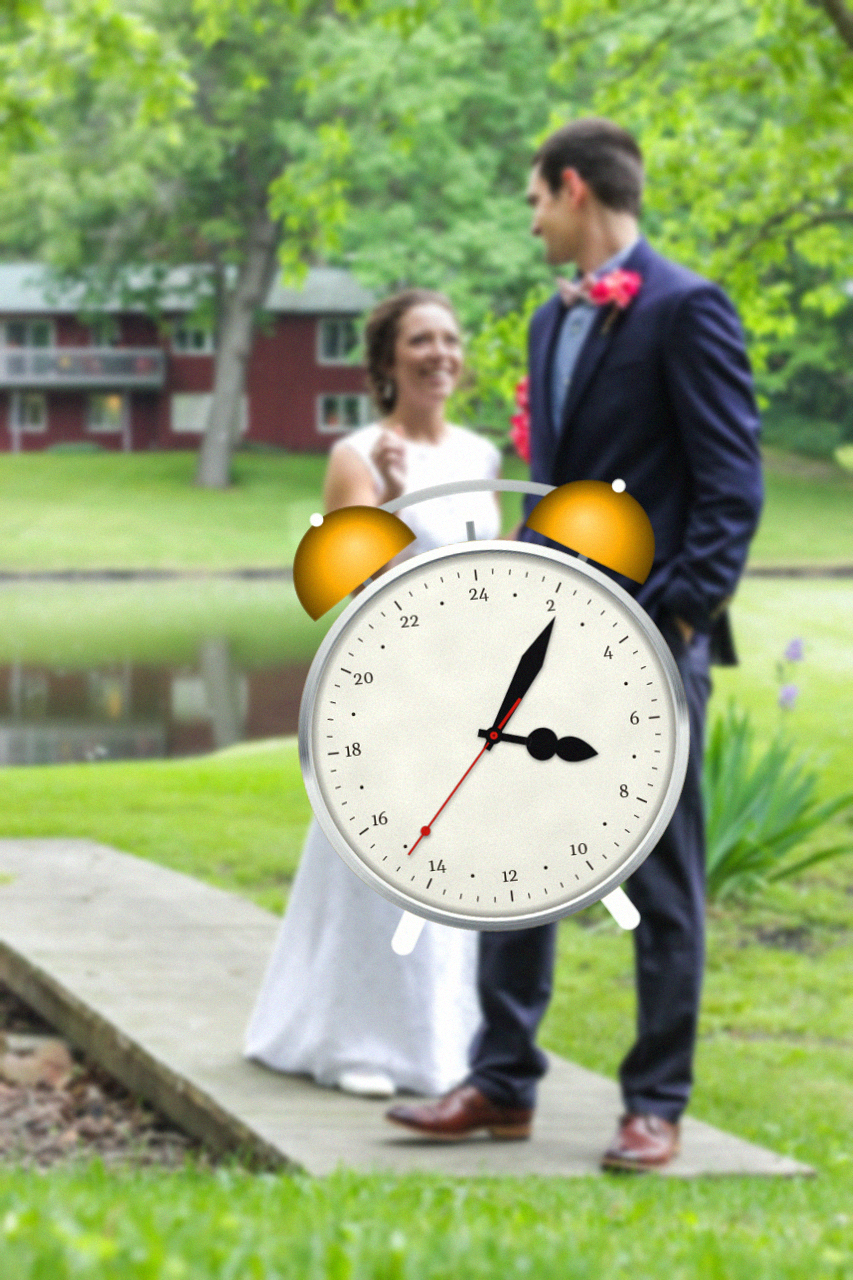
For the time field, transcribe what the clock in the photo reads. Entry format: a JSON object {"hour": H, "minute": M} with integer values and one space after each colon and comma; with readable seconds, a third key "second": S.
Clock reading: {"hour": 7, "minute": 5, "second": 37}
